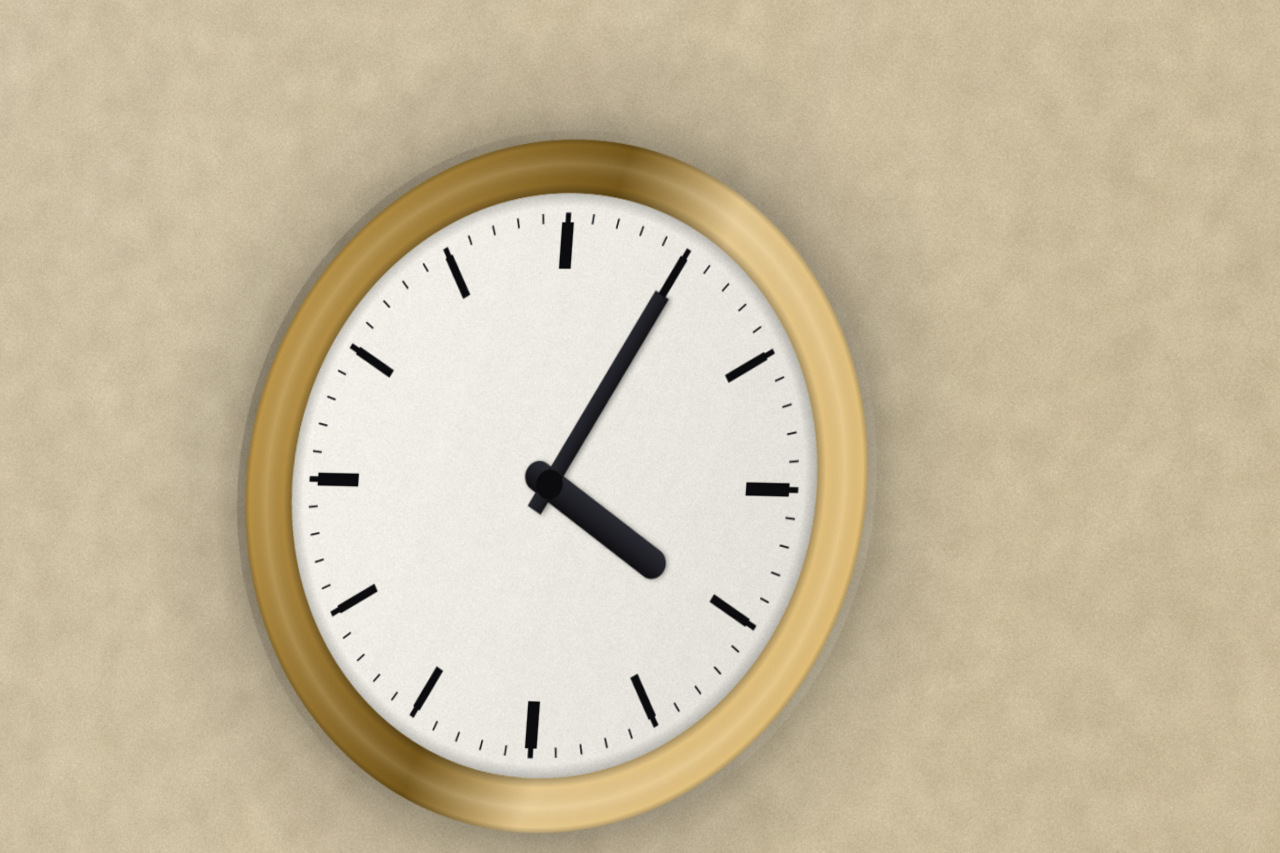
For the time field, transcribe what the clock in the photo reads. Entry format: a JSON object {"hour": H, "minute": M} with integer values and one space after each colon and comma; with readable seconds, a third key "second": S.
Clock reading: {"hour": 4, "minute": 5}
